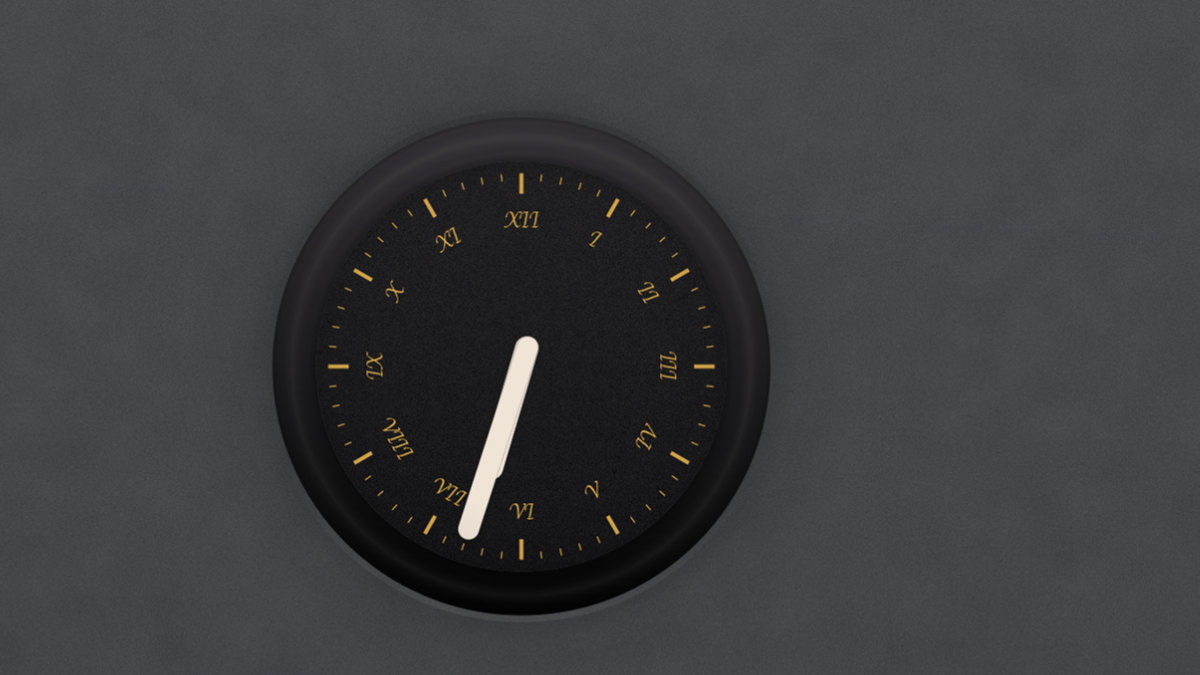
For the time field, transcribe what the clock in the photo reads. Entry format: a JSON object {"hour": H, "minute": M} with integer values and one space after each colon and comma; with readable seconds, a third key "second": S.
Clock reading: {"hour": 6, "minute": 33}
